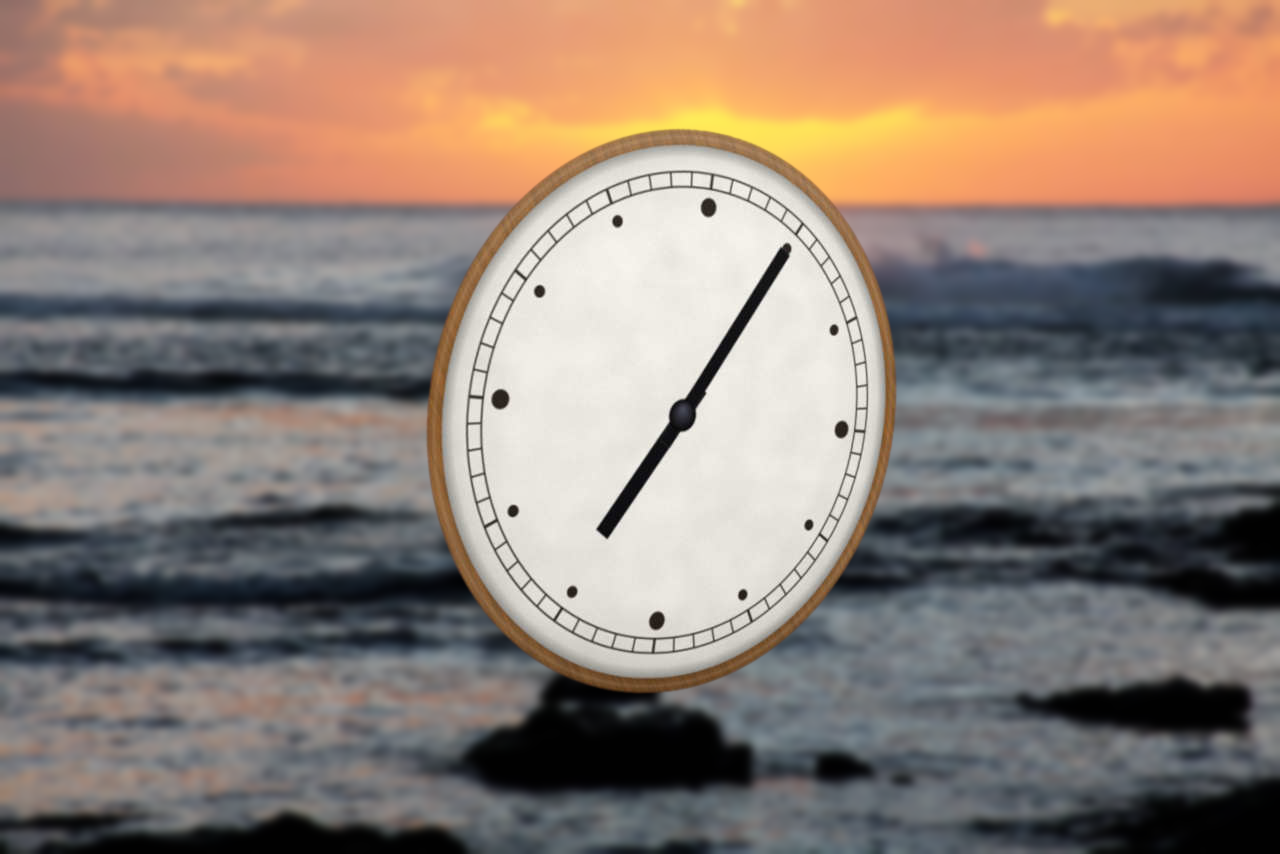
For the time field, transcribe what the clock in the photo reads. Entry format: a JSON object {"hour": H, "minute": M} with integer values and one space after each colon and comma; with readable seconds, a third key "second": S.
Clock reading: {"hour": 7, "minute": 5}
